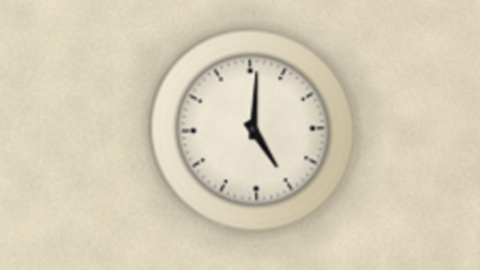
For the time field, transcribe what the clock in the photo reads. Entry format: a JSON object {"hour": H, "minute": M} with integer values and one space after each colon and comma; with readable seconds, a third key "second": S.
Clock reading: {"hour": 5, "minute": 1}
